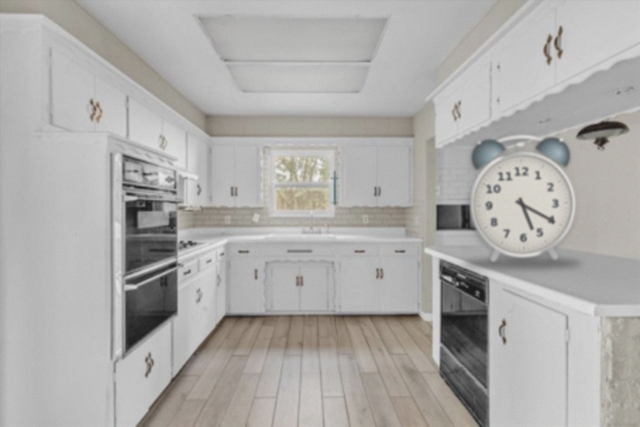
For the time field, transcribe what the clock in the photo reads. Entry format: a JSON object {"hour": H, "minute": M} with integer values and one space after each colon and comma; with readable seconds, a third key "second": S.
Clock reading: {"hour": 5, "minute": 20}
